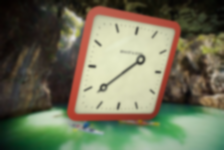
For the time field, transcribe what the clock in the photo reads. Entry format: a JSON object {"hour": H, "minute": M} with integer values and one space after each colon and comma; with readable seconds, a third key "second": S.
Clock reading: {"hour": 1, "minute": 38}
